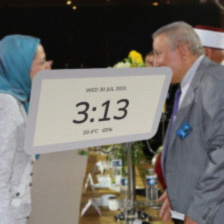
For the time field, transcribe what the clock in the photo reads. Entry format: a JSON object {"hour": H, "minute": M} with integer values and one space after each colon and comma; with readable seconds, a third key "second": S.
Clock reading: {"hour": 3, "minute": 13}
